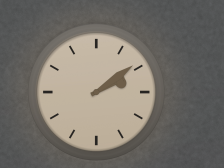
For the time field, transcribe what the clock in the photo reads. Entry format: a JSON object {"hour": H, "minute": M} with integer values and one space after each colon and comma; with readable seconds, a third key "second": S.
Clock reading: {"hour": 2, "minute": 9}
